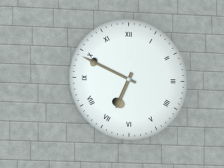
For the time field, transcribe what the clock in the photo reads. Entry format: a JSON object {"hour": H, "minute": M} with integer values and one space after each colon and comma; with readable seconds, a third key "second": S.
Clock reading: {"hour": 6, "minute": 49}
